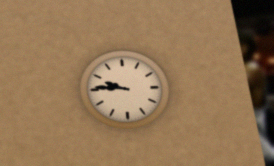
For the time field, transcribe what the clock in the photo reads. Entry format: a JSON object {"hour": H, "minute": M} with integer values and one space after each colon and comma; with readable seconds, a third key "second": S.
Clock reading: {"hour": 9, "minute": 46}
